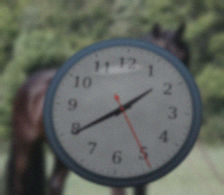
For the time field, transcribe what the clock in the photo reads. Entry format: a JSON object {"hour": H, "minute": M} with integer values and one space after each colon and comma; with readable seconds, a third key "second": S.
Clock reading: {"hour": 1, "minute": 39, "second": 25}
